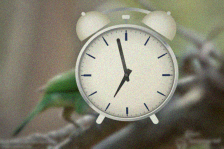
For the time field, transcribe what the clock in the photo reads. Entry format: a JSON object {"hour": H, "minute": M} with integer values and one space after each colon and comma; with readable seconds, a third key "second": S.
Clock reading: {"hour": 6, "minute": 58}
